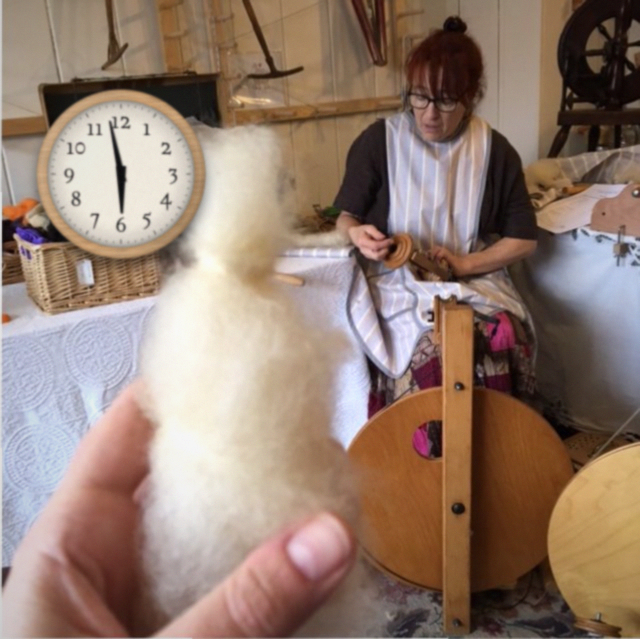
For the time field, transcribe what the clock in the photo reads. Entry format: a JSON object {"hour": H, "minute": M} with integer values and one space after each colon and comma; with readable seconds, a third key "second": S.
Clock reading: {"hour": 5, "minute": 58}
